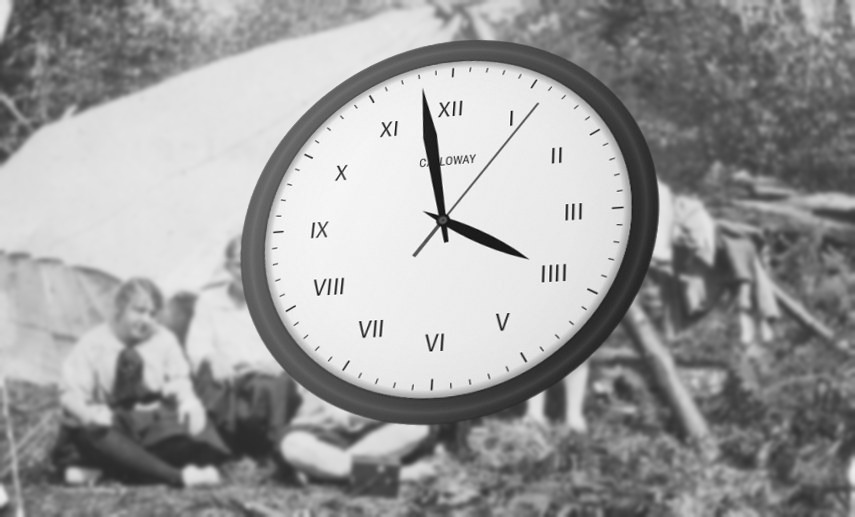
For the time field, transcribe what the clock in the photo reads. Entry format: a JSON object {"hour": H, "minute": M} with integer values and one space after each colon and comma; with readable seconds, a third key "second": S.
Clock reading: {"hour": 3, "minute": 58, "second": 6}
